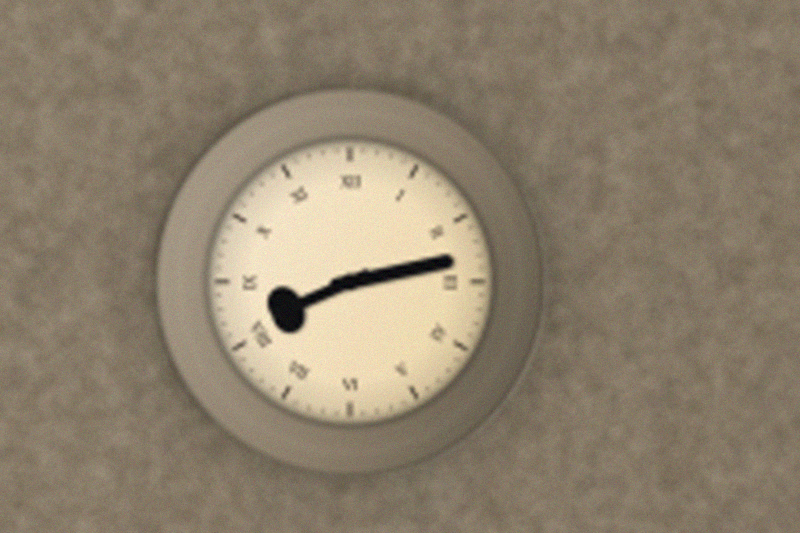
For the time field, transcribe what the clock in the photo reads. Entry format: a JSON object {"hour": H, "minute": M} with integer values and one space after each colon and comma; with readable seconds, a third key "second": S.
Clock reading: {"hour": 8, "minute": 13}
